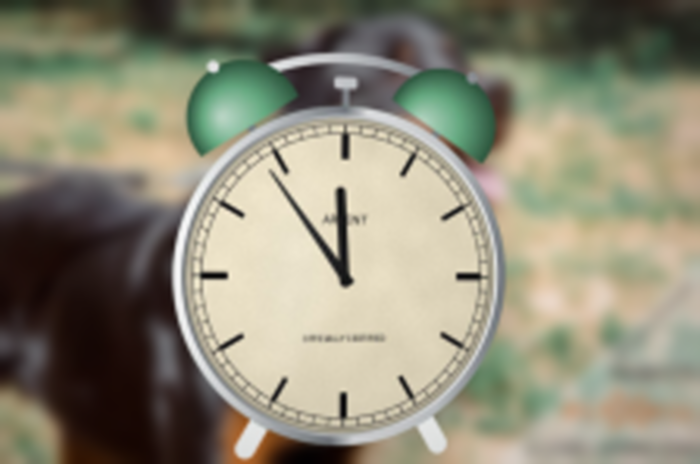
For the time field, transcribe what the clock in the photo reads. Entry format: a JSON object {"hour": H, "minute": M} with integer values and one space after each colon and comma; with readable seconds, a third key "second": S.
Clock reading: {"hour": 11, "minute": 54}
